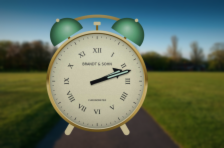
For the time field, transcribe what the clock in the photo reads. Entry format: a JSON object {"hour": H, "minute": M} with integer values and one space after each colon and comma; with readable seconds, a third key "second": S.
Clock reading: {"hour": 2, "minute": 12}
